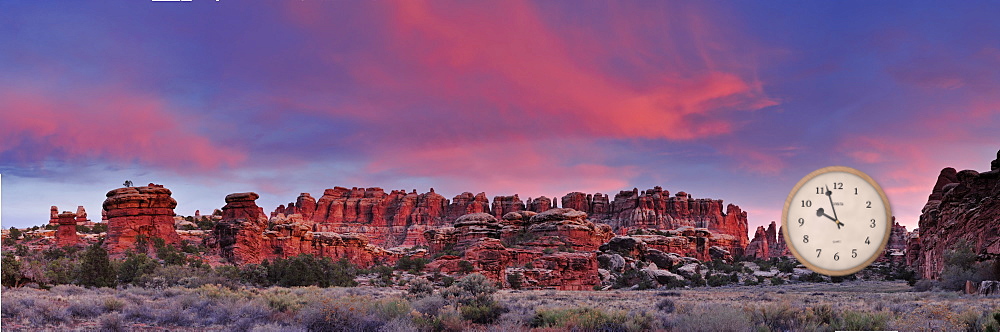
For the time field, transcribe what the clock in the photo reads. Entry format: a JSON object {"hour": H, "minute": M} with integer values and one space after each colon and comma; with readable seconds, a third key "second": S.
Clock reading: {"hour": 9, "minute": 57}
